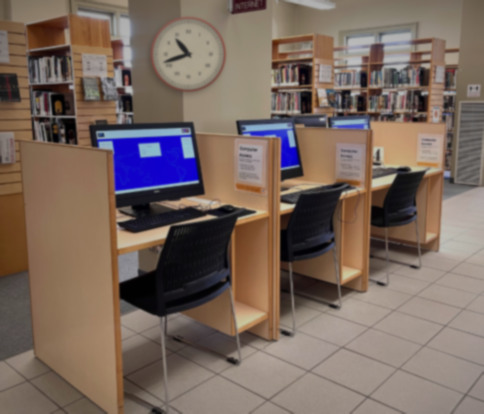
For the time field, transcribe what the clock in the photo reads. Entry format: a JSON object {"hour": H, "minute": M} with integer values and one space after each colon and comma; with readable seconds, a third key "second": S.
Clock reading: {"hour": 10, "minute": 42}
